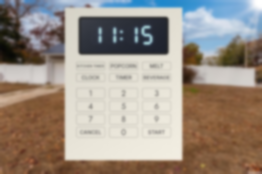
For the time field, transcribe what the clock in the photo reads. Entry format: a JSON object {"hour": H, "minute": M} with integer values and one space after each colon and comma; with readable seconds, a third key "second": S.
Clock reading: {"hour": 11, "minute": 15}
